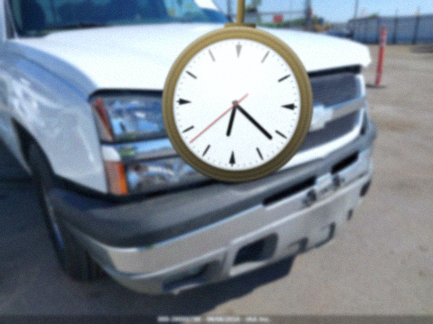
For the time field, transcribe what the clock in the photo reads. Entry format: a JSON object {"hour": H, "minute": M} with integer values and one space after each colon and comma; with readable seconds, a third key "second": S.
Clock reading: {"hour": 6, "minute": 21, "second": 38}
